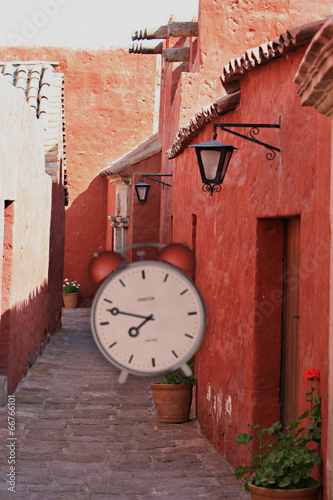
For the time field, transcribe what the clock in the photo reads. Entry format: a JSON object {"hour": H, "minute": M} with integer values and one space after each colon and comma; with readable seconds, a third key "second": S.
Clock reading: {"hour": 7, "minute": 48}
